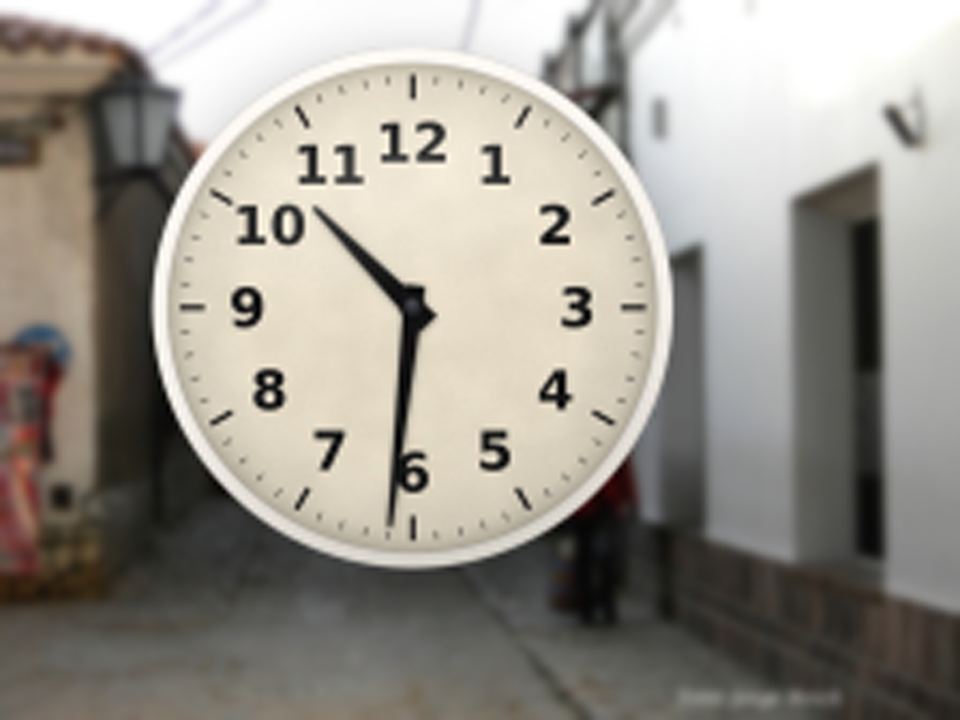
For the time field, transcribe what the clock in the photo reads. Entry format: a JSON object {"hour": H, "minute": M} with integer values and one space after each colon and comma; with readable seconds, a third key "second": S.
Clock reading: {"hour": 10, "minute": 31}
